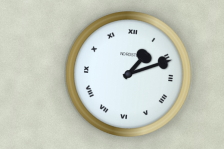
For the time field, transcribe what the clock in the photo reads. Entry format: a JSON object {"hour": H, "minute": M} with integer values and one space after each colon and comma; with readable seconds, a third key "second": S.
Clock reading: {"hour": 1, "minute": 11}
